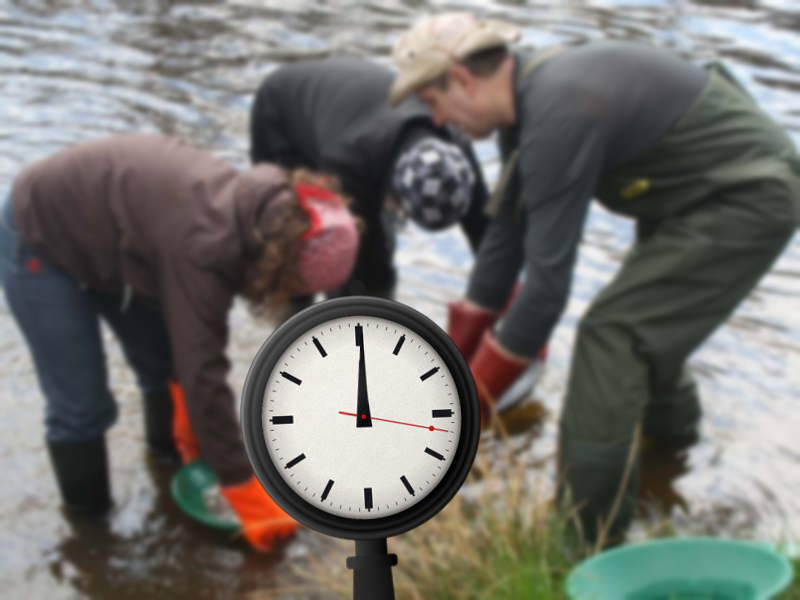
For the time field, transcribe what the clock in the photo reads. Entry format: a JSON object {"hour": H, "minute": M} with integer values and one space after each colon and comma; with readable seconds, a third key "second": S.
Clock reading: {"hour": 12, "minute": 0, "second": 17}
